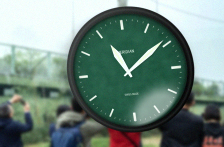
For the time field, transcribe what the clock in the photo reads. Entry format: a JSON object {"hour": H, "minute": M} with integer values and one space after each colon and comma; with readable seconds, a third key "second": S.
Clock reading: {"hour": 11, "minute": 9}
